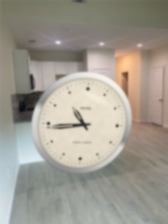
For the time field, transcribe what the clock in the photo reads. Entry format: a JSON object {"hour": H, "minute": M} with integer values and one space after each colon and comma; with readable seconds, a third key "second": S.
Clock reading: {"hour": 10, "minute": 44}
